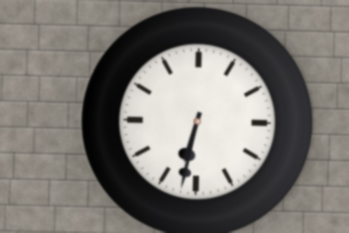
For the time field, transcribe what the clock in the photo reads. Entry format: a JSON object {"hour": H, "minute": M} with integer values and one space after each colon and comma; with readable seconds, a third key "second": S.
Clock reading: {"hour": 6, "minute": 32}
